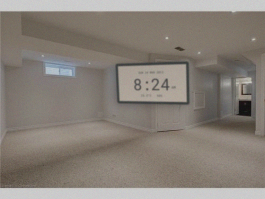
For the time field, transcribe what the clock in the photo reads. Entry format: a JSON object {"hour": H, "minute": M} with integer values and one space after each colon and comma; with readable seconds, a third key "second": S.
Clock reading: {"hour": 8, "minute": 24}
